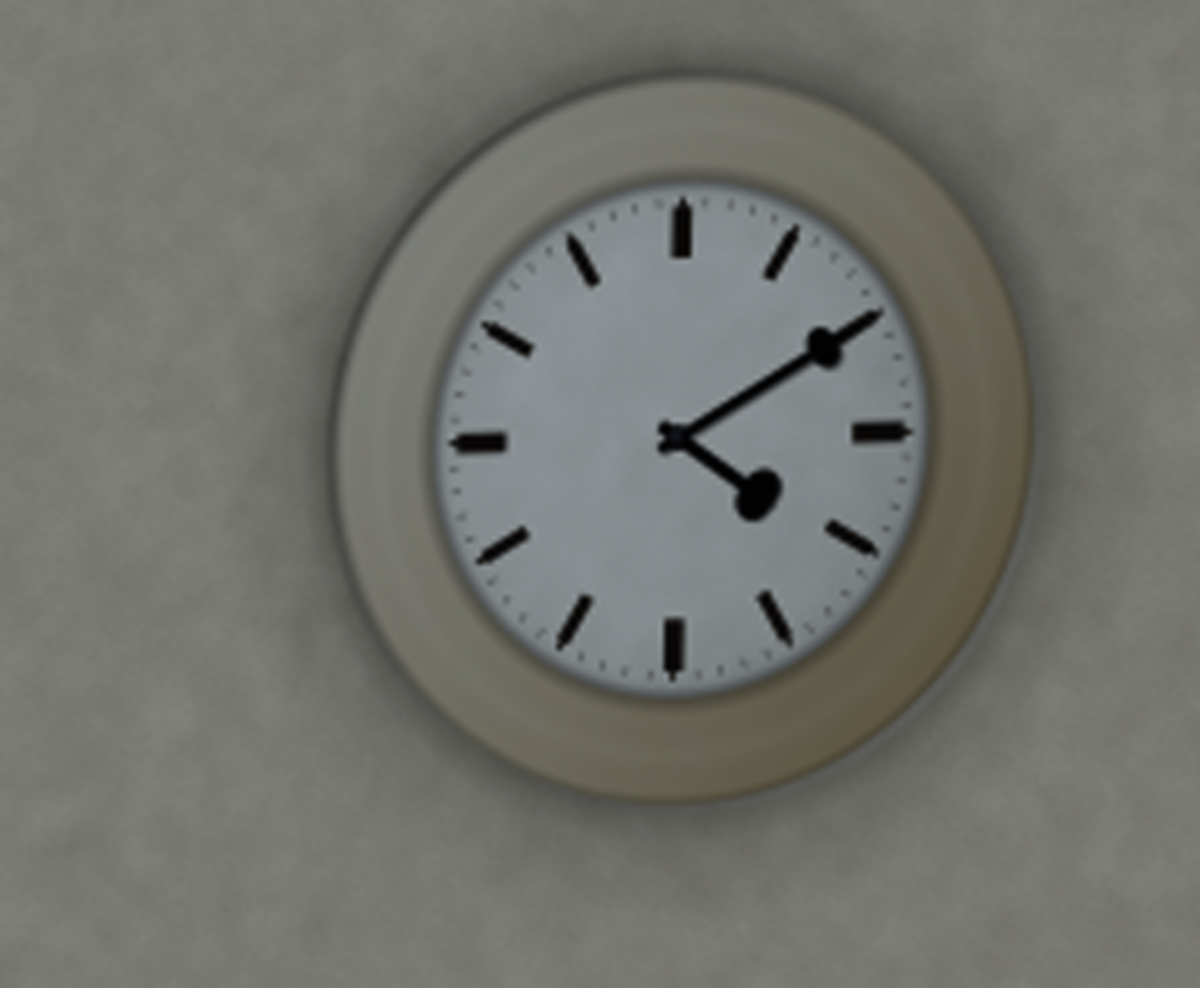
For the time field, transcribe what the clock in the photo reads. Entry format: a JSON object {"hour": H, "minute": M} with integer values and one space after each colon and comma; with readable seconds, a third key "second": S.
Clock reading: {"hour": 4, "minute": 10}
